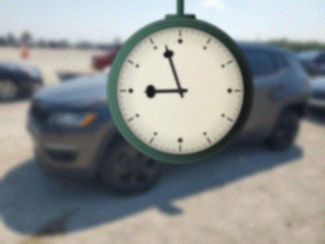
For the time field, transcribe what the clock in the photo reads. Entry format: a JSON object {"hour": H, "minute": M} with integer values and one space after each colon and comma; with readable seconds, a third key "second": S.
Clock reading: {"hour": 8, "minute": 57}
